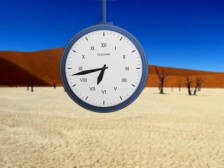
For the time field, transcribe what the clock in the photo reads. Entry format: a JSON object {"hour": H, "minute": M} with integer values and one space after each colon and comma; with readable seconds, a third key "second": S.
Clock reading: {"hour": 6, "minute": 43}
